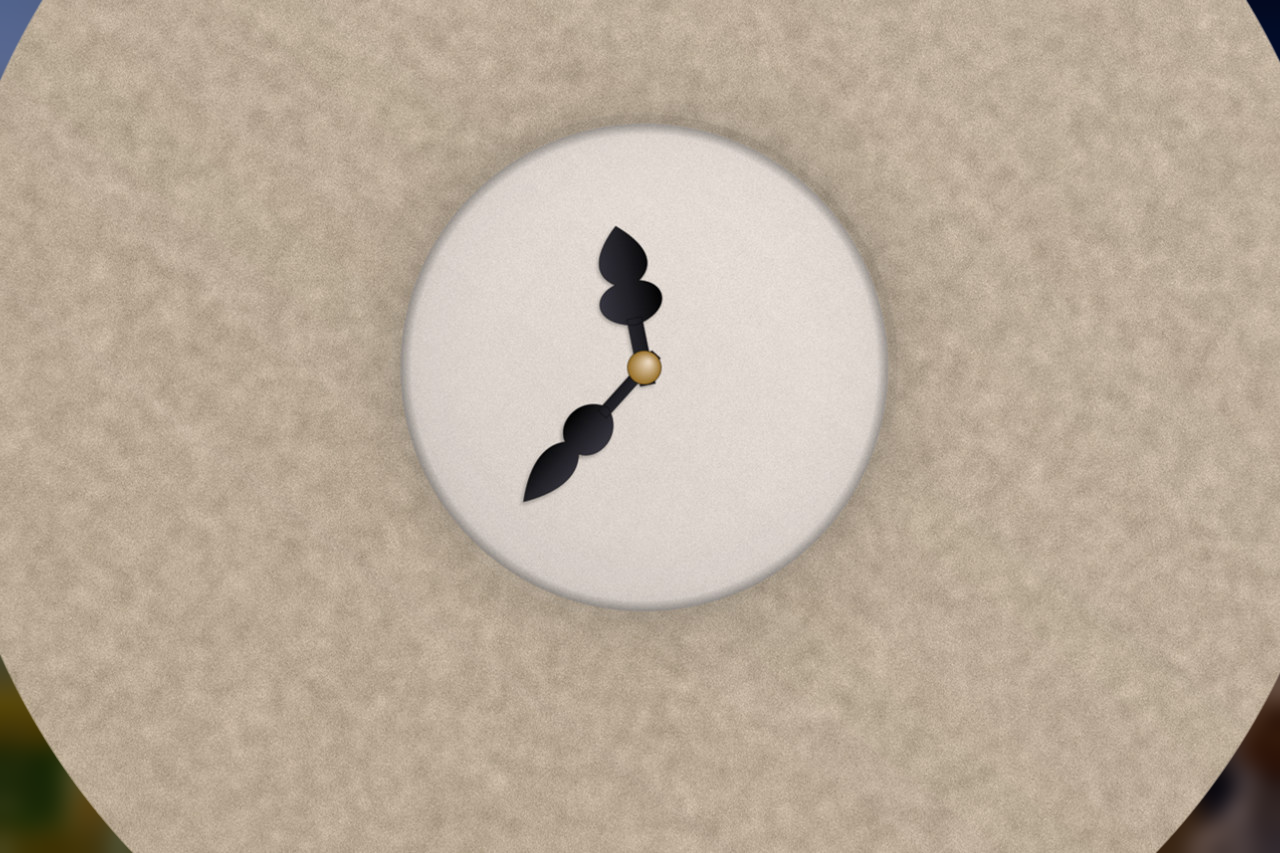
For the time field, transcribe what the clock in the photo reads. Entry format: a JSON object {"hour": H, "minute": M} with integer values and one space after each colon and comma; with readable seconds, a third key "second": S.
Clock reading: {"hour": 11, "minute": 37}
